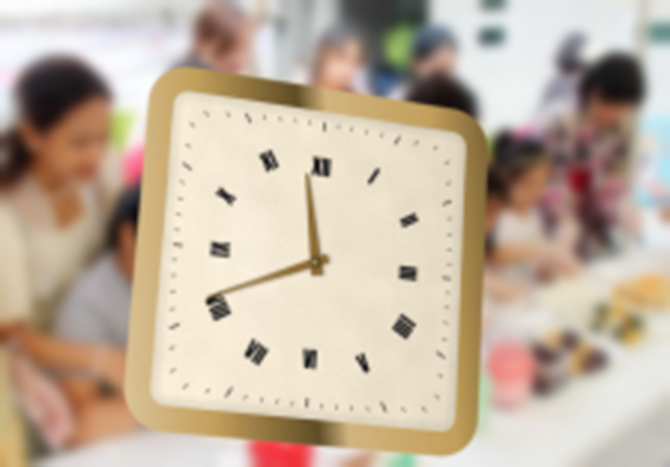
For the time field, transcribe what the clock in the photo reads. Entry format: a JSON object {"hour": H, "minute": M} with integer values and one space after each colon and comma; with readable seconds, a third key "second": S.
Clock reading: {"hour": 11, "minute": 41}
